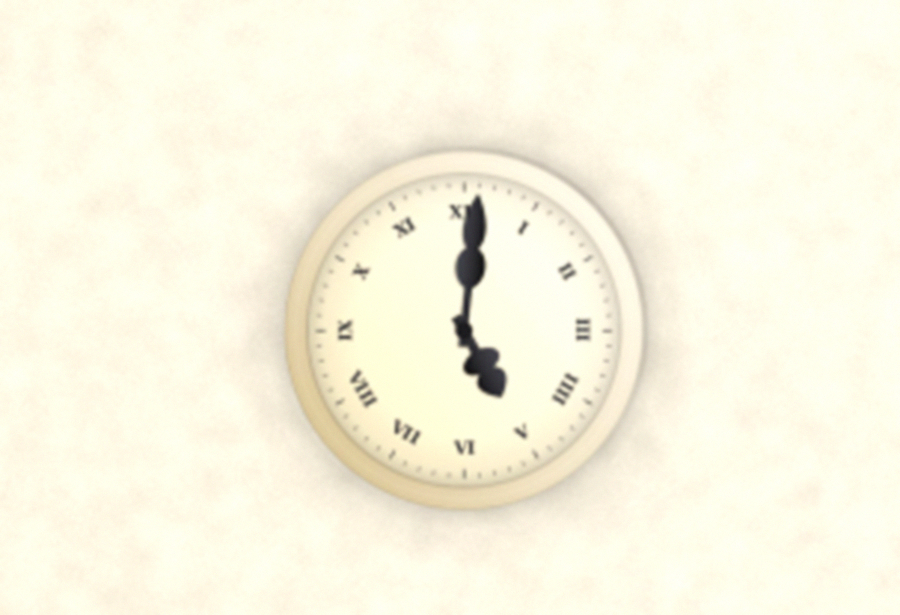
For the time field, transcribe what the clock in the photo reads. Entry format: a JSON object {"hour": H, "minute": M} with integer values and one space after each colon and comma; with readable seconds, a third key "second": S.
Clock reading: {"hour": 5, "minute": 1}
